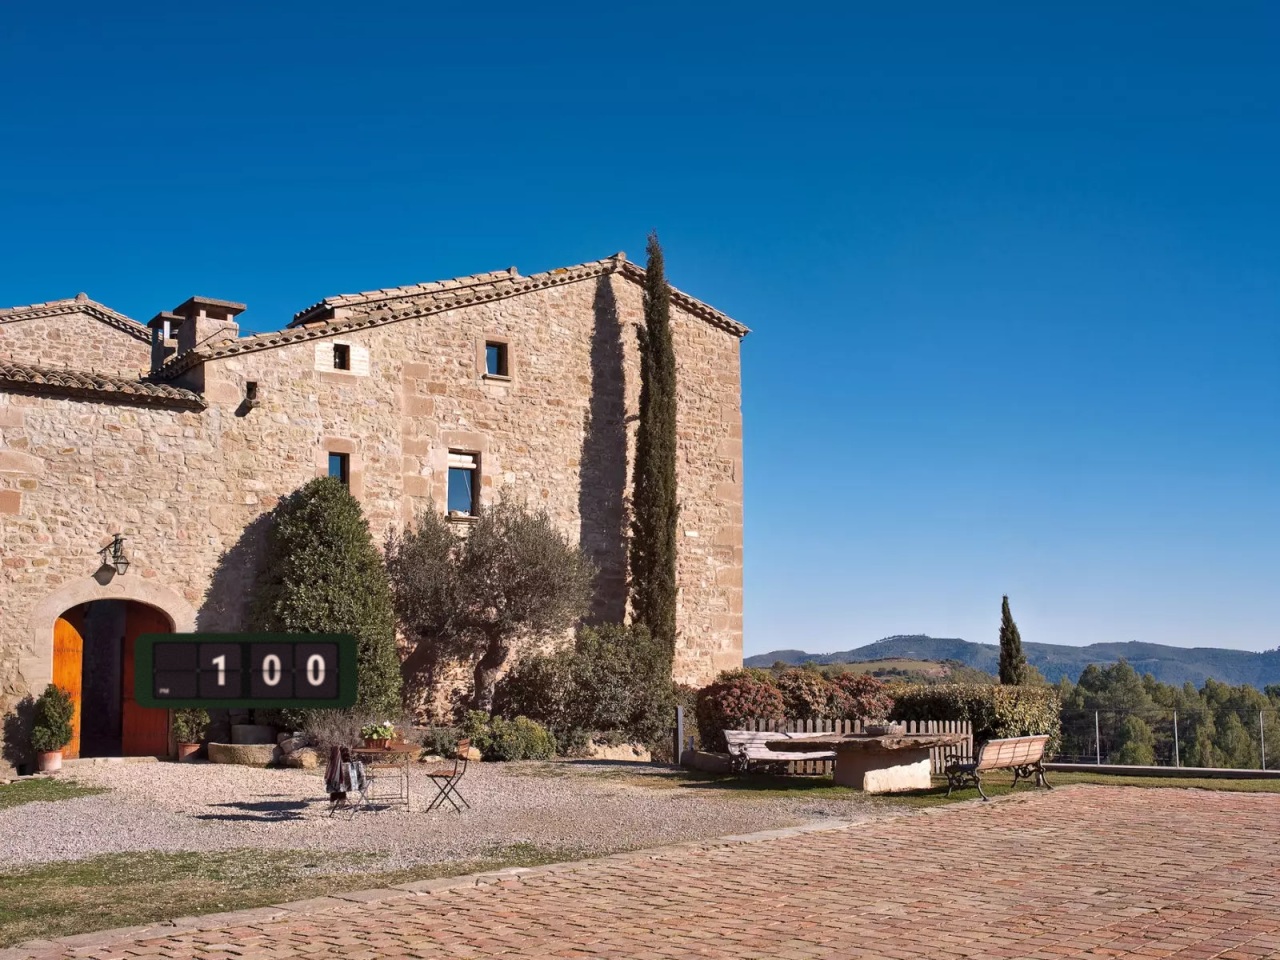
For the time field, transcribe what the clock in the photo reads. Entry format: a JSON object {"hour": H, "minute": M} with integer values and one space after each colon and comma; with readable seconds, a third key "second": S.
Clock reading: {"hour": 1, "minute": 0}
